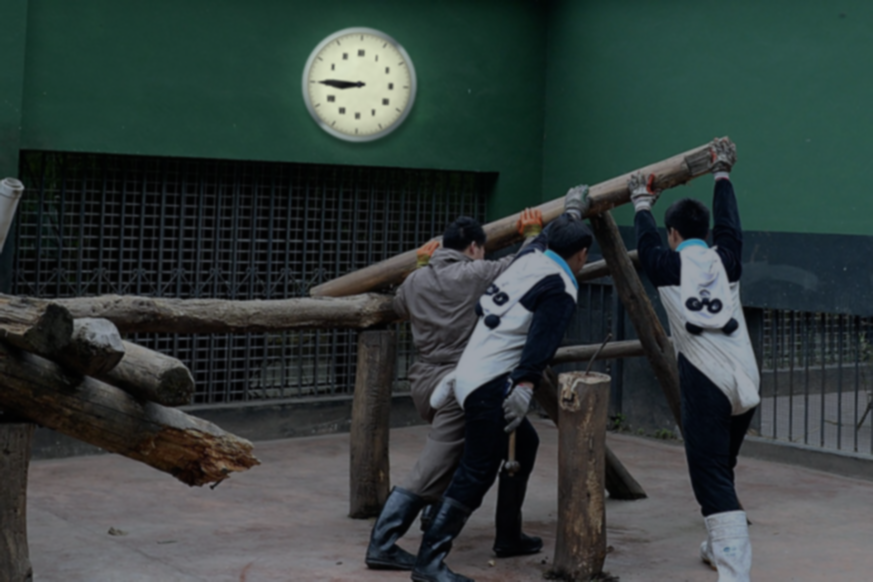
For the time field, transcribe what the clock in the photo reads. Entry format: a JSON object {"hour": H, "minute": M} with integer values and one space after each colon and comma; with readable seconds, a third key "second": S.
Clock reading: {"hour": 8, "minute": 45}
